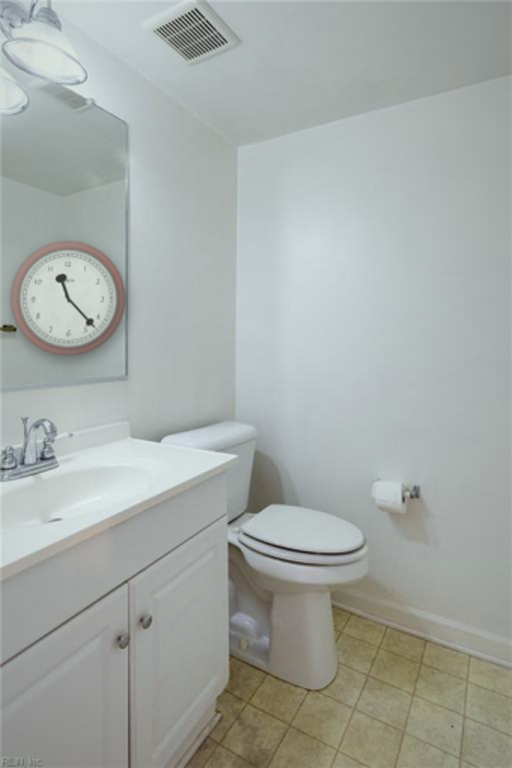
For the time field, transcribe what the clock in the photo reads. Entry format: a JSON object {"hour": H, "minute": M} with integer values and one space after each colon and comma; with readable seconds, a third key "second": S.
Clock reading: {"hour": 11, "minute": 23}
